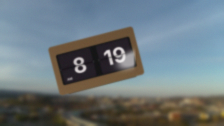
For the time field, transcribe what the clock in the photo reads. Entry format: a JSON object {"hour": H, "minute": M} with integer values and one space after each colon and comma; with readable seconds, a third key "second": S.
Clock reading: {"hour": 8, "minute": 19}
